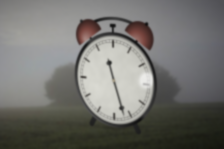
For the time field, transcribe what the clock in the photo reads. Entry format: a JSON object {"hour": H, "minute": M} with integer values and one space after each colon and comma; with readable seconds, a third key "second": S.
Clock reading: {"hour": 11, "minute": 27}
